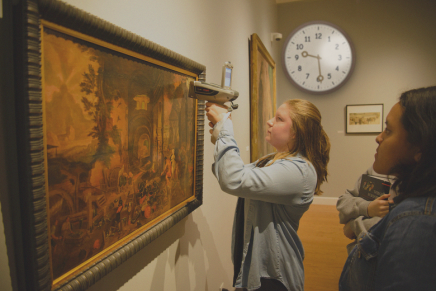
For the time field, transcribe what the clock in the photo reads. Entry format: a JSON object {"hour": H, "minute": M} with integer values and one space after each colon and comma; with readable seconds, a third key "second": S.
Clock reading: {"hour": 9, "minute": 29}
